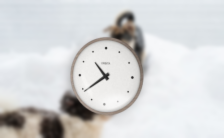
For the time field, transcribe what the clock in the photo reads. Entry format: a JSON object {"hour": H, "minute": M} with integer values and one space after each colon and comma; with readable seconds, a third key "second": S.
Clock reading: {"hour": 10, "minute": 39}
